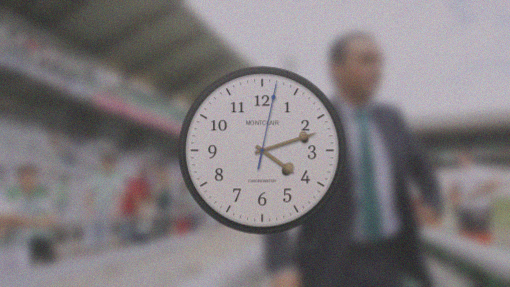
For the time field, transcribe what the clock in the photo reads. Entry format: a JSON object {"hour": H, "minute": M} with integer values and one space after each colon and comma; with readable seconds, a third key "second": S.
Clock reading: {"hour": 4, "minute": 12, "second": 2}
